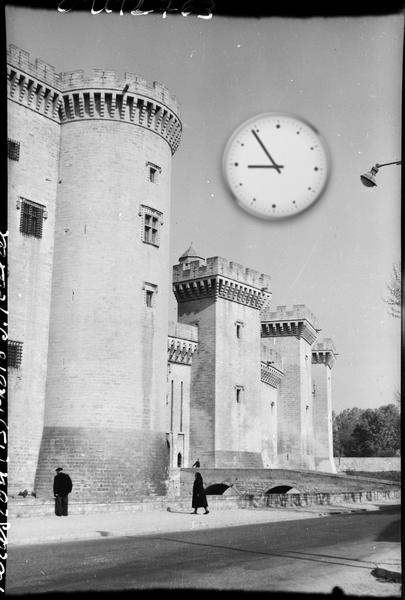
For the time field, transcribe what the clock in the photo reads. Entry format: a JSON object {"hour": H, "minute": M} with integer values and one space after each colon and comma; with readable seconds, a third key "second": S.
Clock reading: {"hour": 8, "minute": 54}
